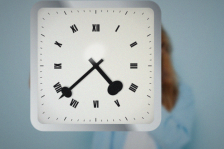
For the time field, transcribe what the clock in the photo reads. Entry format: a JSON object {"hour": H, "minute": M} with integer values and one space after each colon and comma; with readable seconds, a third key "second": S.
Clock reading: {"hour": 4, "minute": 38}
